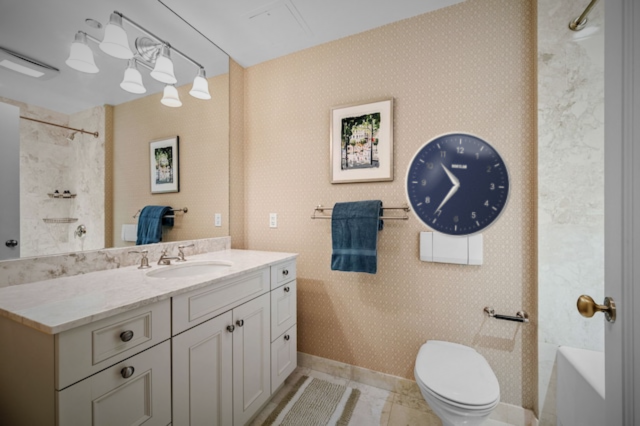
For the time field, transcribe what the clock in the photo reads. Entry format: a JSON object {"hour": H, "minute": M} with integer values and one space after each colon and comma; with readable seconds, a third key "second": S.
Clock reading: {"hour": 10, "minute": 36}
